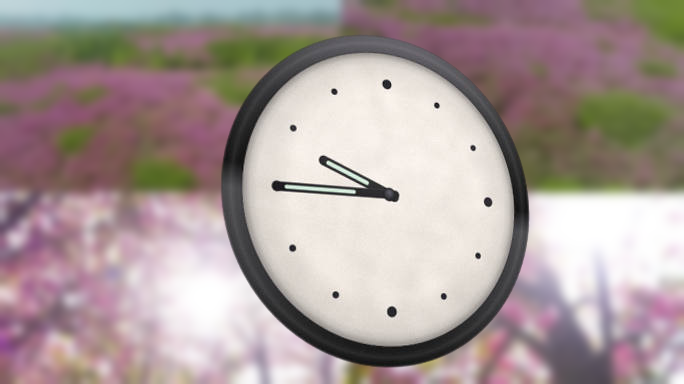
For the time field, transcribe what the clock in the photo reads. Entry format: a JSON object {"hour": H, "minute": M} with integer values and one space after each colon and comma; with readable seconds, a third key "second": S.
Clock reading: {"hour": 9, "minute": 45}
